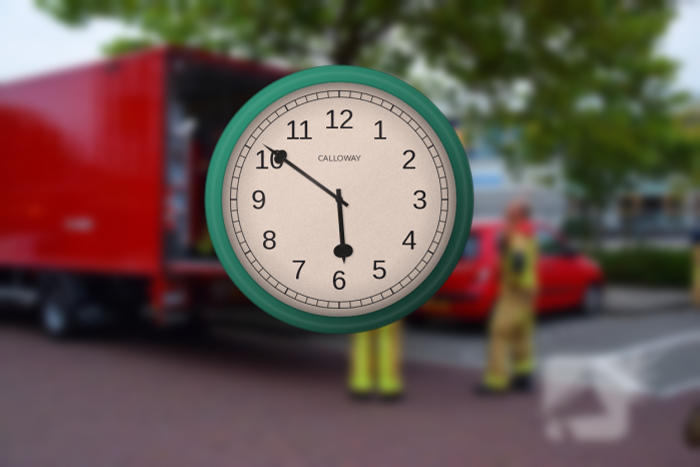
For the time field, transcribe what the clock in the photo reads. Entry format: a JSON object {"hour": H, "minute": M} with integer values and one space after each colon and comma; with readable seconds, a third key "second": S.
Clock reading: {"hour": 5, "minute": 51}
